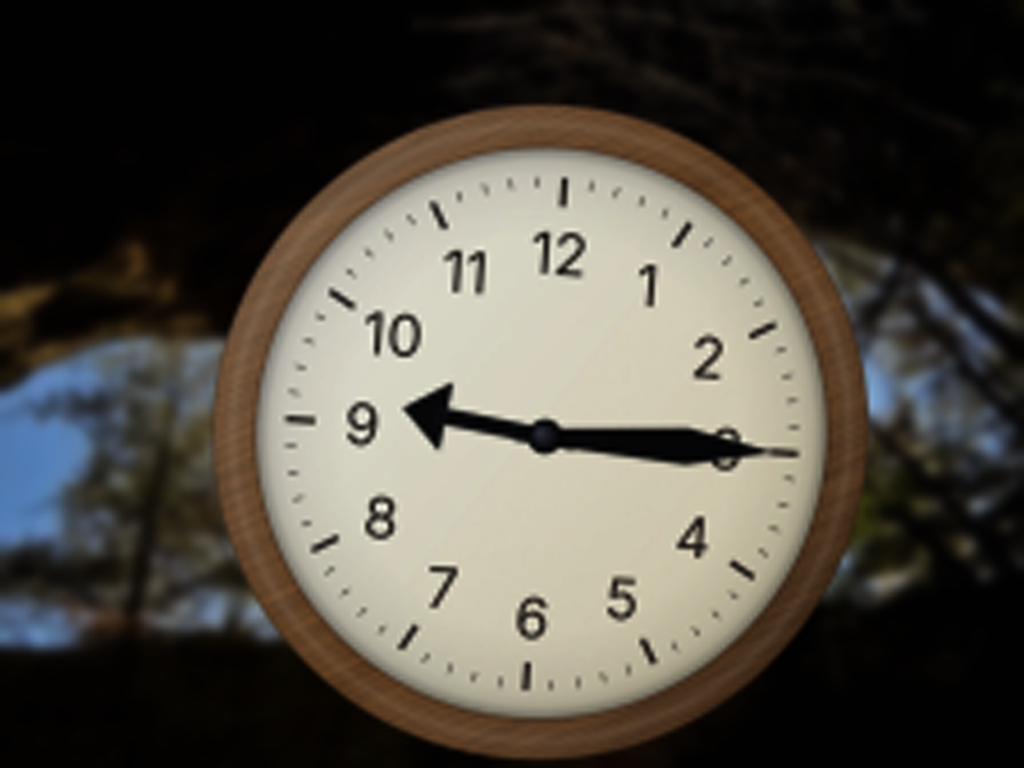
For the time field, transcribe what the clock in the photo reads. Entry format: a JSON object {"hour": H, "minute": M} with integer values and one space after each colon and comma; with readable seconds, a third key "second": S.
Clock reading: {"hour": 9, "minute": 15}
